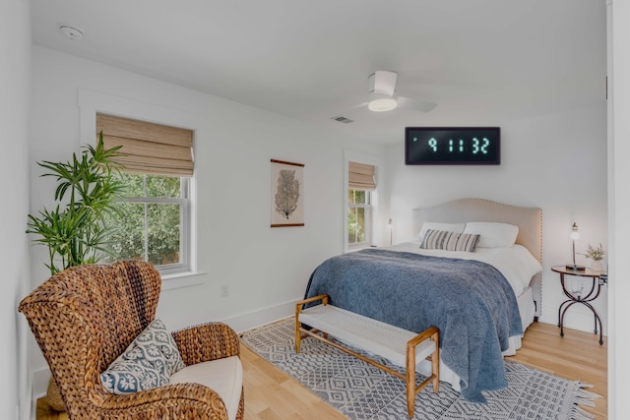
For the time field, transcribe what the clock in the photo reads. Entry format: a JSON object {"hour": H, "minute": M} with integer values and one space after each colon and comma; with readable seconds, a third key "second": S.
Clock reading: {"hour": 9, "minute": 11, "second": 32}
